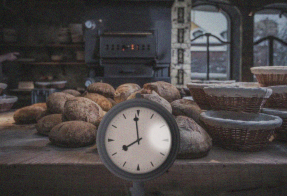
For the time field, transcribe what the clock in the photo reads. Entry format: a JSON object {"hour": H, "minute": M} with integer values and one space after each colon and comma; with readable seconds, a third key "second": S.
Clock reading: {"hour": 7, "minute": 59}
